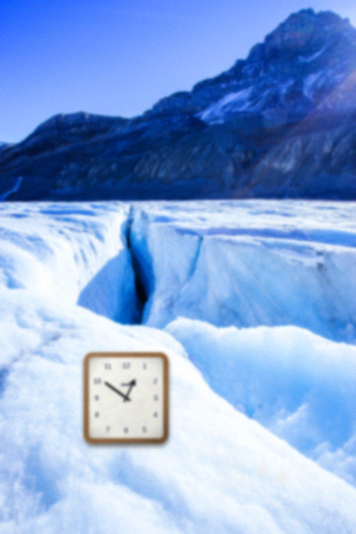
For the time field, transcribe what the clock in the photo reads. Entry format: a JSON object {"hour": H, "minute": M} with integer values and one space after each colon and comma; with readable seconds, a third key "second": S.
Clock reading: {"hour": 12, "minute": 51}
